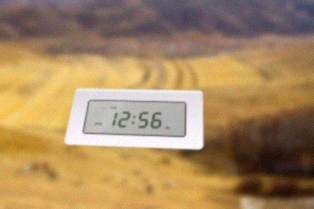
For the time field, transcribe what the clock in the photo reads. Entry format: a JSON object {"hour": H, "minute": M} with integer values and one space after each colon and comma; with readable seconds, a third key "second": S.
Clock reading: {"hour": 12, "minute": 56}
